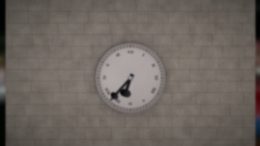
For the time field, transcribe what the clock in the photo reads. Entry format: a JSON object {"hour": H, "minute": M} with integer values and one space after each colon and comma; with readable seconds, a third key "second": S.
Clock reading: {"hour": 6, "minute": 37}
